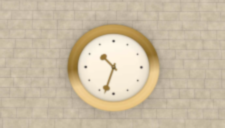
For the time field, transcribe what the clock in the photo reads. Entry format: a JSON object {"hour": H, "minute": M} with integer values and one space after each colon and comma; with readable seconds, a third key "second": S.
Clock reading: {"hour": 10, "minute": 33}
